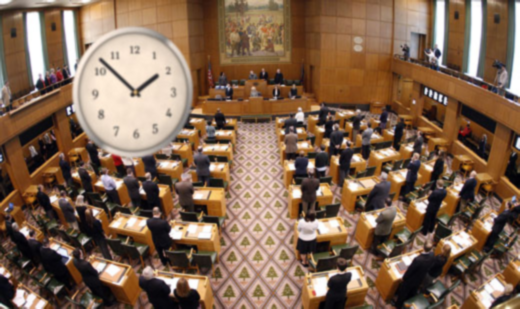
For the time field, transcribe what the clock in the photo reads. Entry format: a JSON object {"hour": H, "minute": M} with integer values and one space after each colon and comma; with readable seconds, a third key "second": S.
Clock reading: {"hour": 1, "minute": 52}
